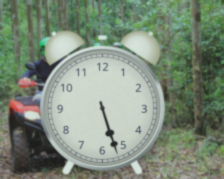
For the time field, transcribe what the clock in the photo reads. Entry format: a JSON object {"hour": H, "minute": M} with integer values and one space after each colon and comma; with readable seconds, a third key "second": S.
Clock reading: {"hour": 5, "minute": 27}
